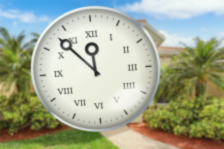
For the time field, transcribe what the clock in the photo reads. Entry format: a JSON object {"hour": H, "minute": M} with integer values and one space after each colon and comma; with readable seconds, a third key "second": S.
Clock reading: {"hour": 11, "minute": 53}
